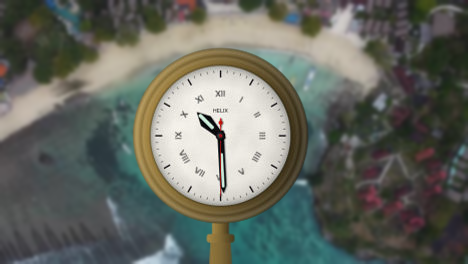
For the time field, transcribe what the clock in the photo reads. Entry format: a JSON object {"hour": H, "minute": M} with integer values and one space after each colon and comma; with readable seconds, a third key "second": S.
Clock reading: {"hour": 10, "minute": 29, "second": 30}
